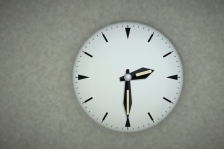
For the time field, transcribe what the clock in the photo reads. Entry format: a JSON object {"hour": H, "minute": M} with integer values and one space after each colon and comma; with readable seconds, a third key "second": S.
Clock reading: {"hour": 2, "minute": 30}
